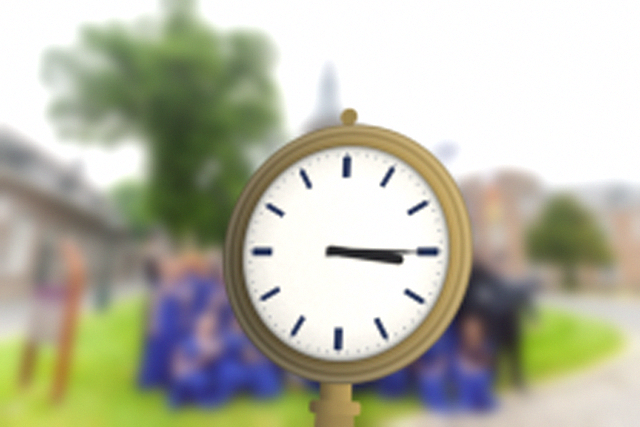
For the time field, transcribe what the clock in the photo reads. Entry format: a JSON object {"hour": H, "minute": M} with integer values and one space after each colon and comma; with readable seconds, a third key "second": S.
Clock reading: {"hour": 3, "minute": 15}
